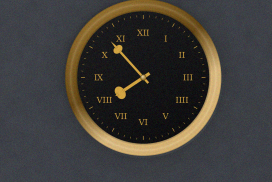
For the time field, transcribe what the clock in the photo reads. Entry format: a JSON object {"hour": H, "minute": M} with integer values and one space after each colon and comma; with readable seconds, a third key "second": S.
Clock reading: {"hour": 7, "minute": 53}
